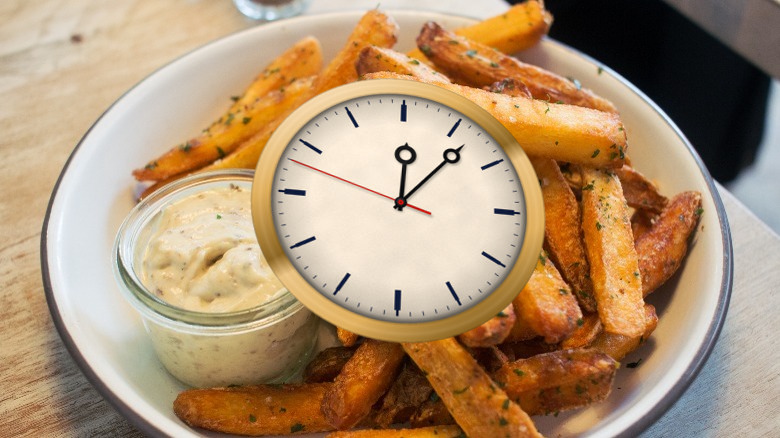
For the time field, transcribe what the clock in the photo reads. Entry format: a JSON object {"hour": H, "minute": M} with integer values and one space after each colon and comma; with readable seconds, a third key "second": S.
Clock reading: {"hour": 12, "minute": 6, "second": 48}
